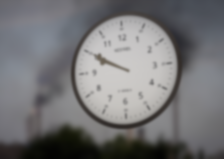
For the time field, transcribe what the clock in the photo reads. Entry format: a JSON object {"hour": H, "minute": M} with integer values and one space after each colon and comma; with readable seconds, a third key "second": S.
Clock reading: {"hour": 9, "minute": 50}
